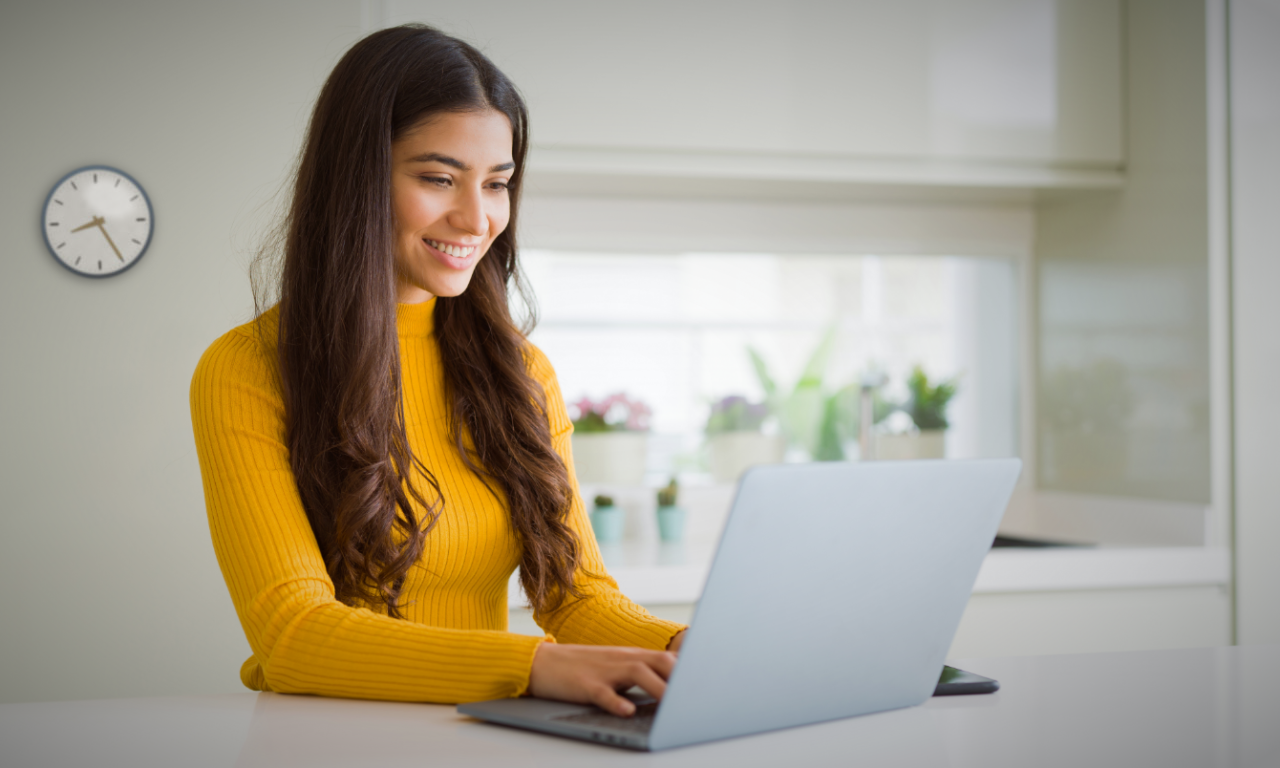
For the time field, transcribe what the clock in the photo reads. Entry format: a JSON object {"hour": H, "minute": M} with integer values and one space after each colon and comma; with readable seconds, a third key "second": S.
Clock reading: {"hour": 8, "minute": 25}
